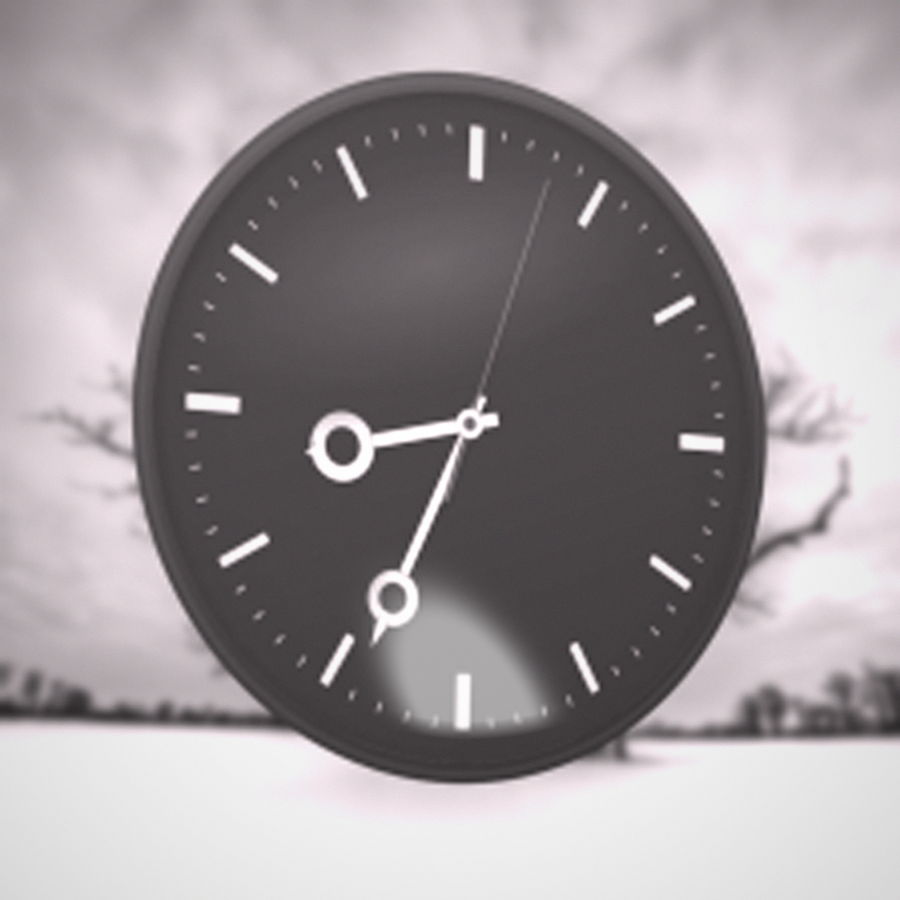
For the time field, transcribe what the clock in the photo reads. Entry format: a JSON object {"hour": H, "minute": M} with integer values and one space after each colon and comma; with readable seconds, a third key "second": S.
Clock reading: {"hour": 8, "minute": 34, "second": 3}
